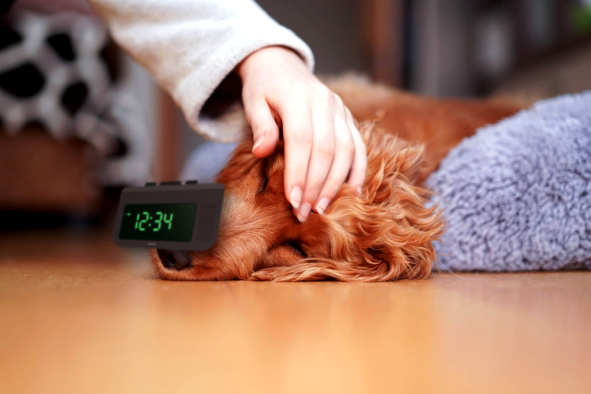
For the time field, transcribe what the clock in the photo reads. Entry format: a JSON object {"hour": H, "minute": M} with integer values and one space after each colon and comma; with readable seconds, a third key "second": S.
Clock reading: {"hour": 12, "minute": 34}
